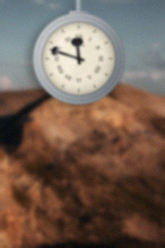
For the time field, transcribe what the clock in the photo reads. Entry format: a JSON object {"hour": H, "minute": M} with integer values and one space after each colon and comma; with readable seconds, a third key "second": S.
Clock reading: {"hour": 11, "minute": 48}
